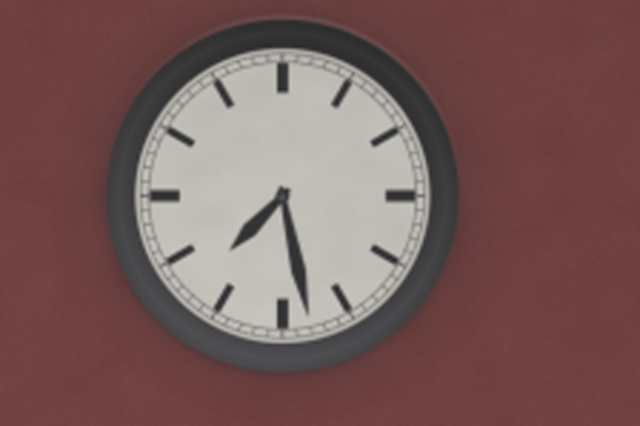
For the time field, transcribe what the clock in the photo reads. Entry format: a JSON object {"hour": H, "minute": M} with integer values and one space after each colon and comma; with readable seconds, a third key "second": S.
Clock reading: {"hour": 7, "minute": 28}
